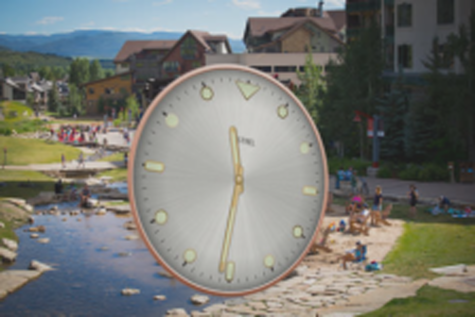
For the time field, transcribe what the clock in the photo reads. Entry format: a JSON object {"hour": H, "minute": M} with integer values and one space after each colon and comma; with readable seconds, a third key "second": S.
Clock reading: {"hour": 11, "minute": 31}
